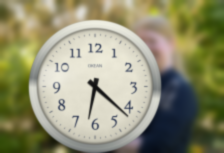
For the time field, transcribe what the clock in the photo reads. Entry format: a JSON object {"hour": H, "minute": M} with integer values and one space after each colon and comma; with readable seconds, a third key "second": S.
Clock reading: {"hour": 6, "minute": 22}
